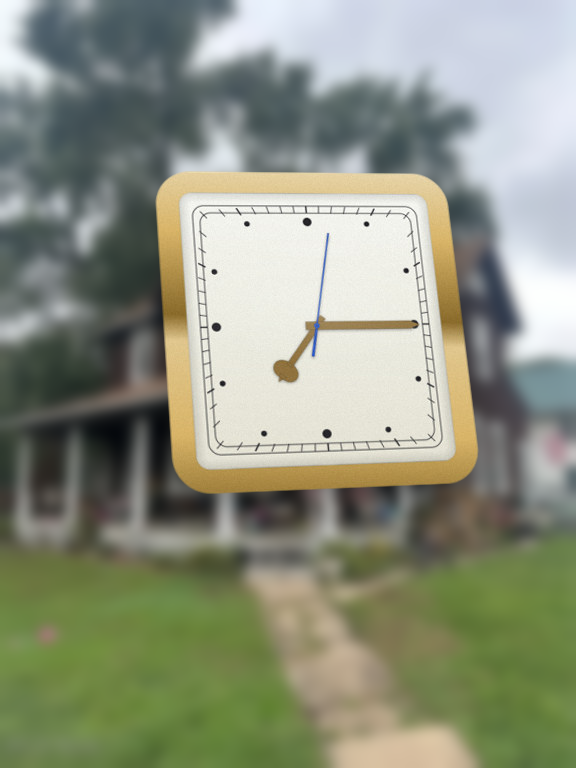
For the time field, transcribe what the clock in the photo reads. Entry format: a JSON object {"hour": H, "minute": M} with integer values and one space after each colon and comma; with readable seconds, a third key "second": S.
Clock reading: {"hour": 7, "minute": 15, "second": 2}
